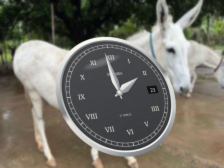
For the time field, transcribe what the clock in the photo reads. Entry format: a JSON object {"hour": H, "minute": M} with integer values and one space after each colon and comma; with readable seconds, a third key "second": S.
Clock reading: {"hour": 1, "minute": 59}
